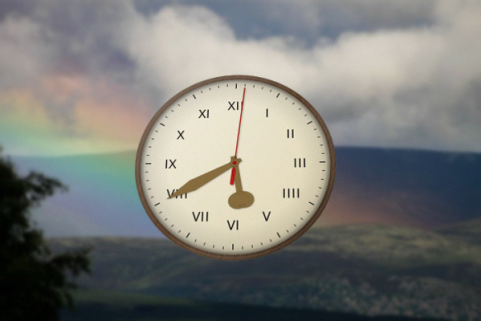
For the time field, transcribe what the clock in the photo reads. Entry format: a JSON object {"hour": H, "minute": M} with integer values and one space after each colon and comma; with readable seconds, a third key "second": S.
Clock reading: {"hour": 5, "minute": 40, "second": 1}
